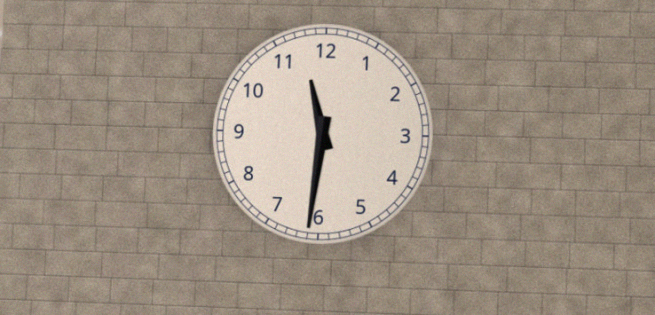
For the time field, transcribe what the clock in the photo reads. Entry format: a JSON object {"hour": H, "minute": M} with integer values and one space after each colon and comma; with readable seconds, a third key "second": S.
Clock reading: {"hour": 11, "minute": 31}
